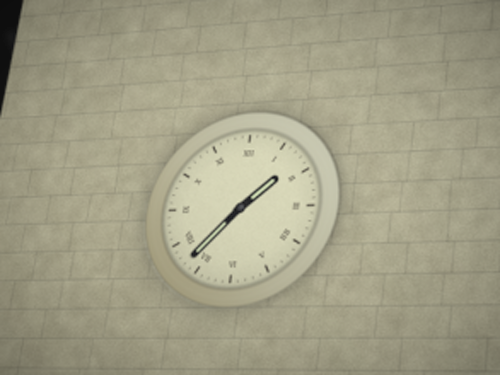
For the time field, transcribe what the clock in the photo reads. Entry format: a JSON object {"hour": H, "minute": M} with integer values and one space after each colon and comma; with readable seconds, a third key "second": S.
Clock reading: {"hour": 1, "minute": 37}
